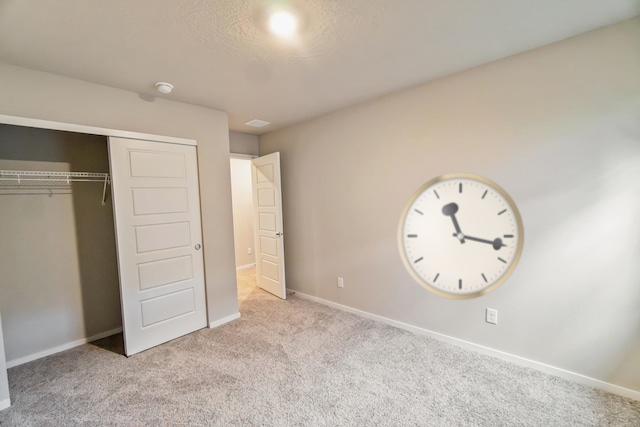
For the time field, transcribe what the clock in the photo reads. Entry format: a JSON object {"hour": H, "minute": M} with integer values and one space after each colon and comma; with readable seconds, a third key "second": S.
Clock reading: {"hour": 11, "minute": 17}
